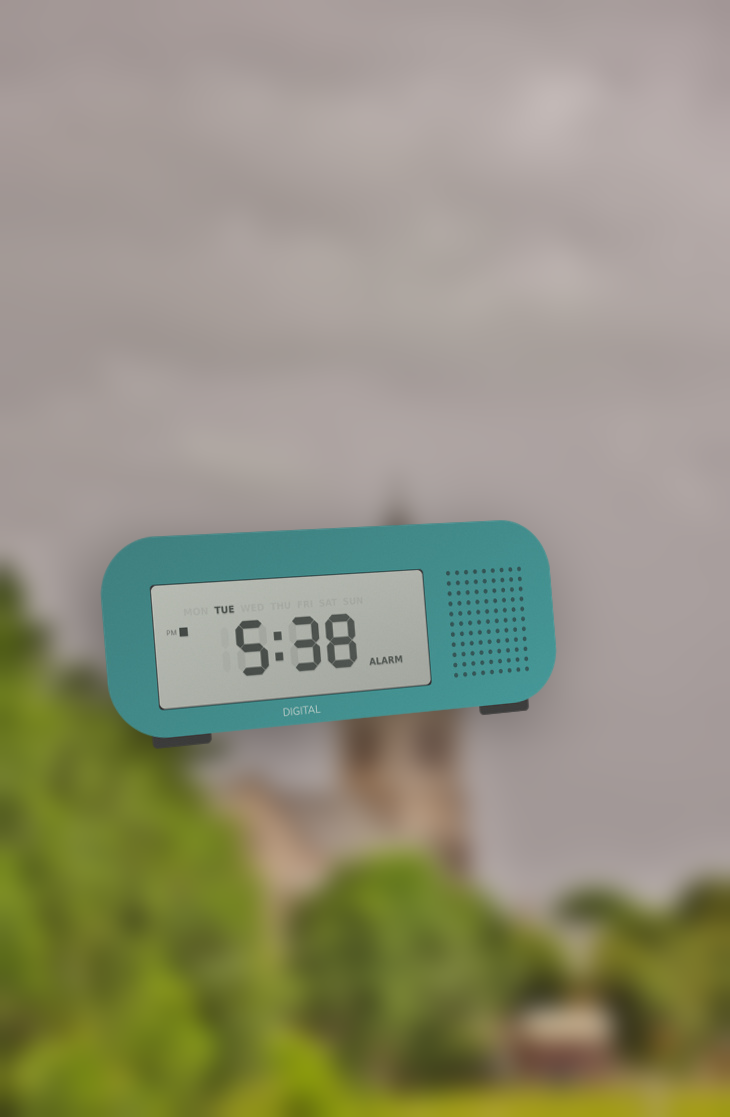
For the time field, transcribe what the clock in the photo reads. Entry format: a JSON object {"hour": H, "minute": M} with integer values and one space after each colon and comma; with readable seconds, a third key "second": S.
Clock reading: {"hour": 5, "minute": 38}
